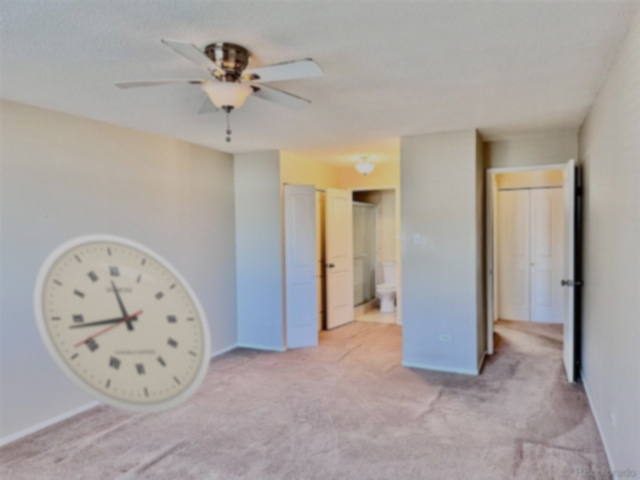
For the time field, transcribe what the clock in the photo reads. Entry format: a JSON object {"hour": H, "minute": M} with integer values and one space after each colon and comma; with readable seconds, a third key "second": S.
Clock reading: {"hour": 11, "minute": 43, "second": 41}
